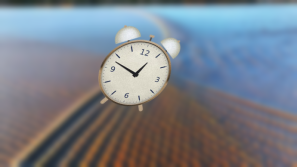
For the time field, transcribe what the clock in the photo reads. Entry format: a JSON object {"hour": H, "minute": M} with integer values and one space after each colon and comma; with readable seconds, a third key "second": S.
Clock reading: {"hour": 12, "minute": 48}
